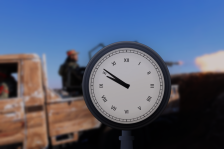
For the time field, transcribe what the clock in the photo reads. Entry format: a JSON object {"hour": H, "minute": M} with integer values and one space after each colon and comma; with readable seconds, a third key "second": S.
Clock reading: {"hour": 9, "minute": 51}
